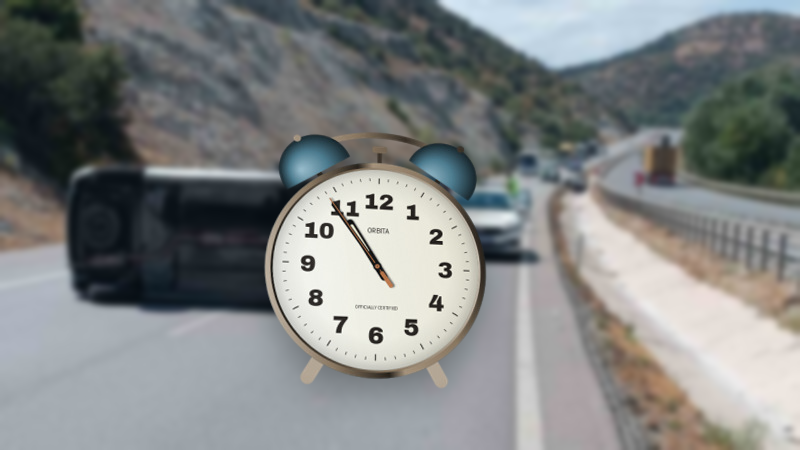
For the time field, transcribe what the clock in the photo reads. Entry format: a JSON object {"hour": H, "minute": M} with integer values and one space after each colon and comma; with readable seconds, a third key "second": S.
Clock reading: {"hour": 10, "minute": 53, "second": 54}
